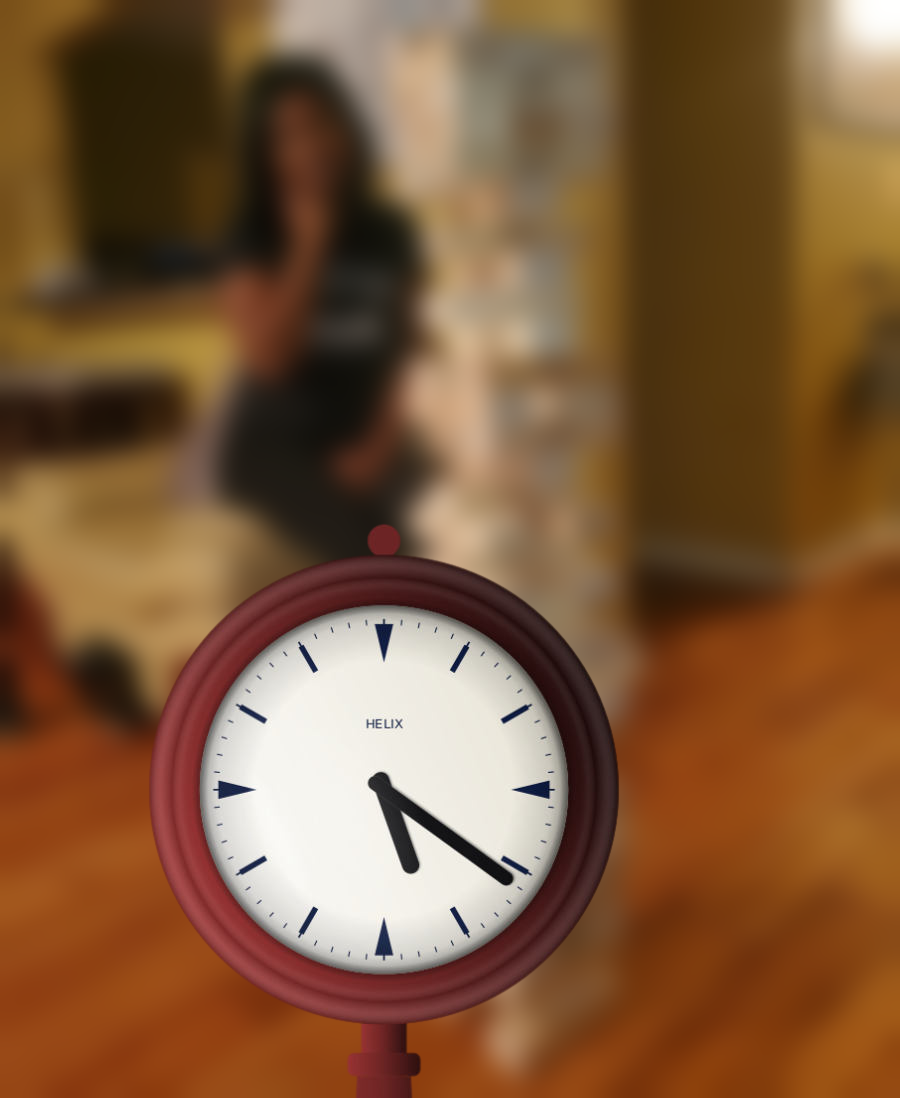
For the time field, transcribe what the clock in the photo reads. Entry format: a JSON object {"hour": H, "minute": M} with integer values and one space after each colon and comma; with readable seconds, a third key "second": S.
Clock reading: {"hour": 5, "minute": 21}
